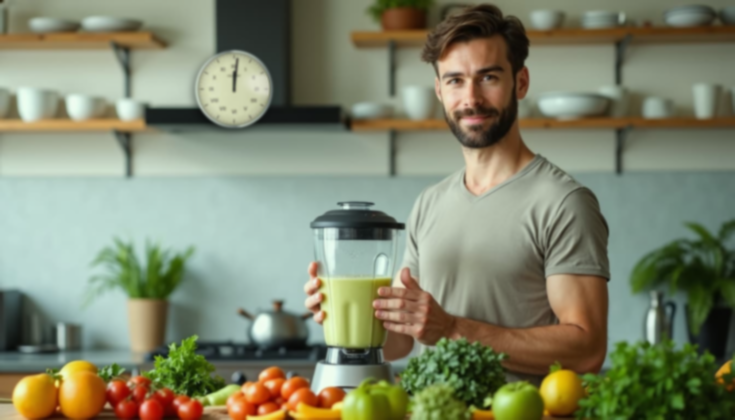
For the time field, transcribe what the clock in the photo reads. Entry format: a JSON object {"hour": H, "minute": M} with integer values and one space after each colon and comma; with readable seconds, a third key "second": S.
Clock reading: {"hour": 12, "minute": 1}
